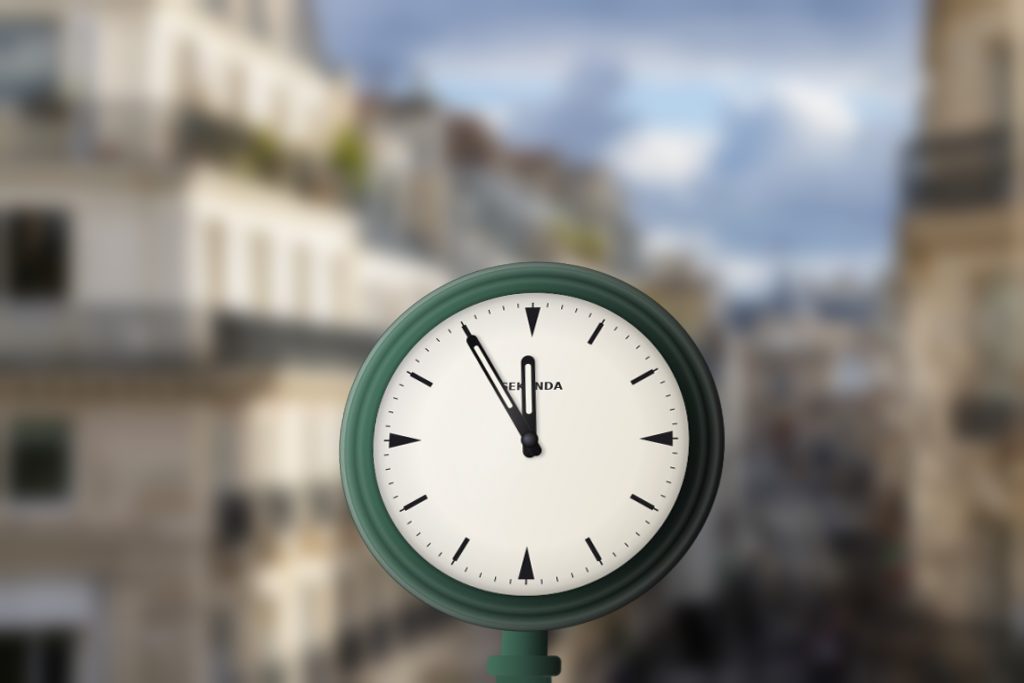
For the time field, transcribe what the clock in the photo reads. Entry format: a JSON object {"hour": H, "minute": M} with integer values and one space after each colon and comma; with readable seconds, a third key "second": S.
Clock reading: {"hour": 11, "minute": 55}
